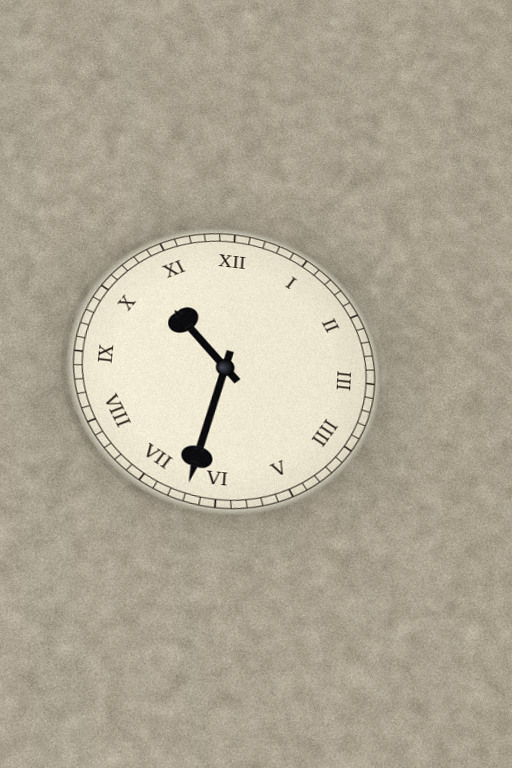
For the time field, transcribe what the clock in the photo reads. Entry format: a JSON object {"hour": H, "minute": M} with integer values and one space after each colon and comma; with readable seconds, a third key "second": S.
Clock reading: {"hour": 10, "minute": 32}
